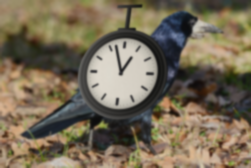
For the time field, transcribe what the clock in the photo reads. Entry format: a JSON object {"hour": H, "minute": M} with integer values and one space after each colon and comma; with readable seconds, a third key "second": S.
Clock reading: {"hour": 12, "minute": 57}
